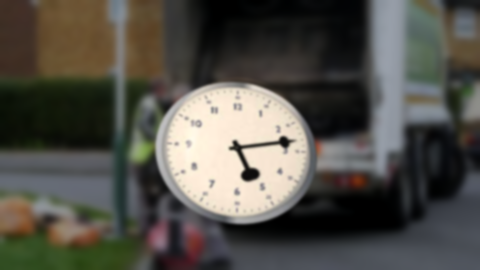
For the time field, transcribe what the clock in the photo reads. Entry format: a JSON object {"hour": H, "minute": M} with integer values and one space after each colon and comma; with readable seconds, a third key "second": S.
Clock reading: {"hour": 5, "minute": 13}
